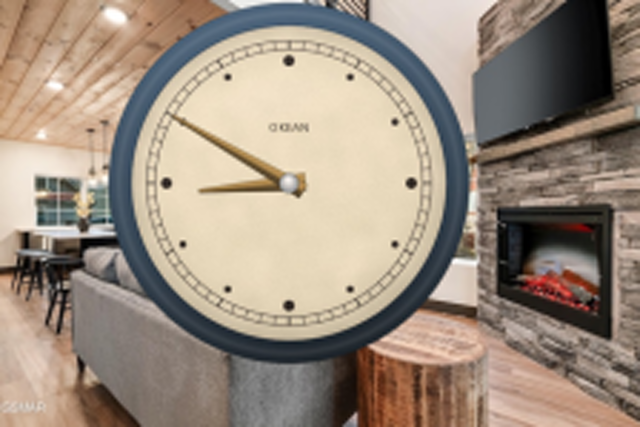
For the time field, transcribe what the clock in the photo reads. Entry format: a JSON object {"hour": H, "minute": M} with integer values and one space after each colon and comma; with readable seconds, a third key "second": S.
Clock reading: {"hour": 8, "minute": 50}
